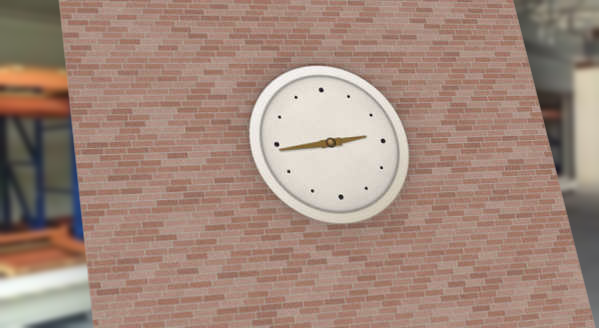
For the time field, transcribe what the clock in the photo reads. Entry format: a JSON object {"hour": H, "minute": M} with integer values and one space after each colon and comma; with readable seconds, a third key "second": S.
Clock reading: {"hour": 2, "minute": 44}
